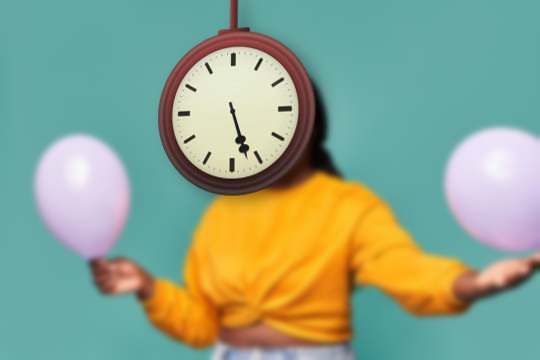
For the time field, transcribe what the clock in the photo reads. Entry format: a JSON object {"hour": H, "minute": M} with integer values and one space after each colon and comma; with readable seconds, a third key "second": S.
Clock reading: {"hour": 5, "minute": 27}
